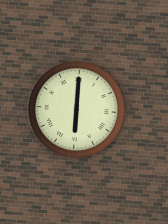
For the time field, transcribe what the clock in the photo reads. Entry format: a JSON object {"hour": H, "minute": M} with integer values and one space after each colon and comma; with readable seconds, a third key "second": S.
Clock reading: {"hour": 6, "minute": 0}
